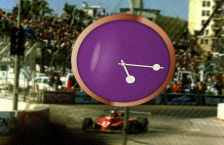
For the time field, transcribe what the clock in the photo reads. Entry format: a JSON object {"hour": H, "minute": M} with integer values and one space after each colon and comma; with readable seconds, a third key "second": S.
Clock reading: {"hour": 5, "minute": 16}
